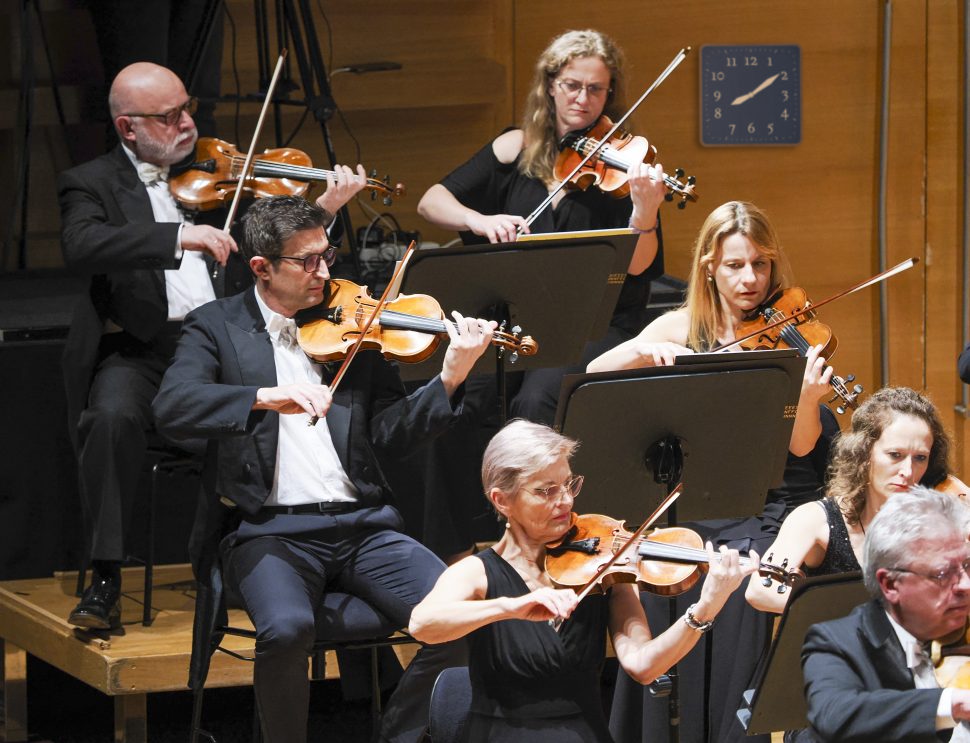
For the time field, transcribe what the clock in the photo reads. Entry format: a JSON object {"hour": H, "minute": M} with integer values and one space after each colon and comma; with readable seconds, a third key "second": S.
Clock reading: {"hour": 8, "minute": 9}
